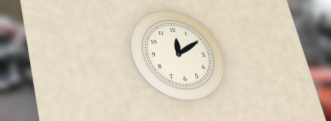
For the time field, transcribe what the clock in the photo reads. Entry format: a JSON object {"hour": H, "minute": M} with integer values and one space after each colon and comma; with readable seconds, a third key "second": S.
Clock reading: {"hour": 12, "minute": 10}
